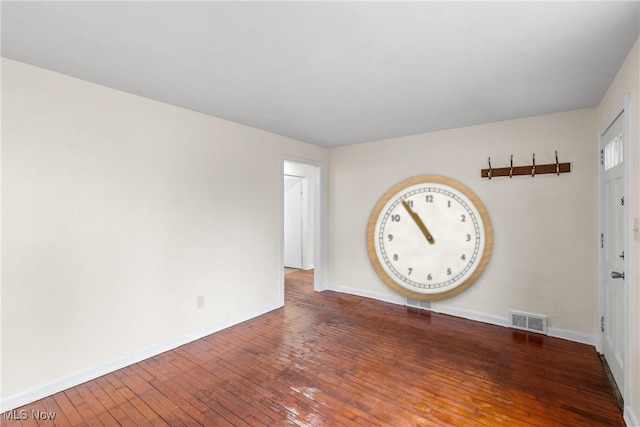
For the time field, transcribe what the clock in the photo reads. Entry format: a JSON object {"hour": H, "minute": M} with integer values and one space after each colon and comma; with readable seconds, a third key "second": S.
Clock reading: {"hour": 10, "minute": 54}
